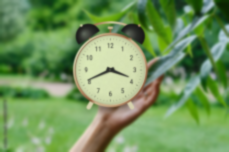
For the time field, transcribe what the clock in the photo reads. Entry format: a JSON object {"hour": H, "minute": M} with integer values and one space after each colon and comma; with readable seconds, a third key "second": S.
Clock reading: {"hour": 3, "minute": 41}
